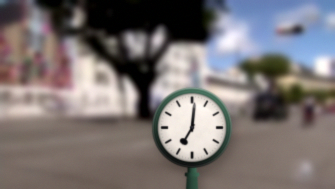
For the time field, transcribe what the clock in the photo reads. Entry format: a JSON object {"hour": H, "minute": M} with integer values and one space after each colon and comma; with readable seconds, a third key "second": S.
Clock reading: {"hour": 7, "minute": 1}
